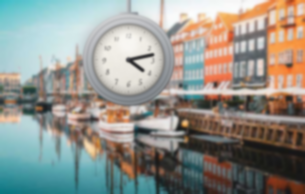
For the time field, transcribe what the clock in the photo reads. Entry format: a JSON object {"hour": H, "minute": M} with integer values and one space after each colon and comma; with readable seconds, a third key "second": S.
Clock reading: {"hour": 4, "minute": 13}
